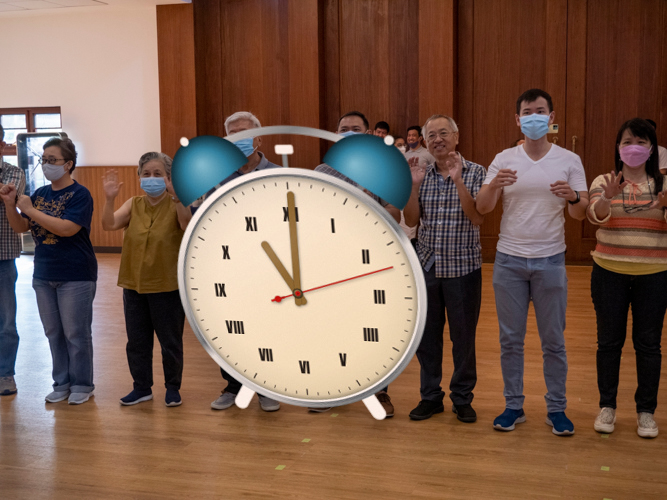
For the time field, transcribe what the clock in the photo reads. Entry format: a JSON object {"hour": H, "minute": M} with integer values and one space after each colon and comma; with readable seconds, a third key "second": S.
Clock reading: {"hour": 11, "minute": 0, "second": 12}
